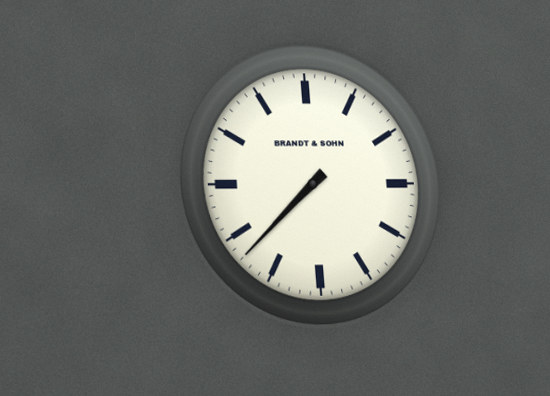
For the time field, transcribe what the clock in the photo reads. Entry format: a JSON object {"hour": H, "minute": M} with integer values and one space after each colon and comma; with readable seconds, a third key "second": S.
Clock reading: {"hour": 7, "minute": 38}
